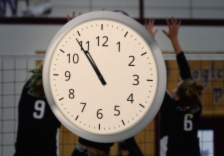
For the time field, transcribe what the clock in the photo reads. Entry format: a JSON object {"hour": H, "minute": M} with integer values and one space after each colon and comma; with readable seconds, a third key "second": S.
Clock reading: {"hour": 10, "minute": 54}
